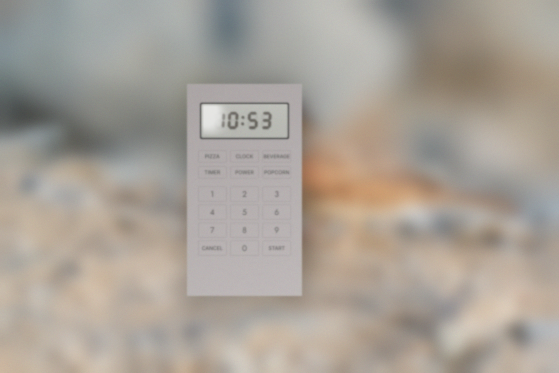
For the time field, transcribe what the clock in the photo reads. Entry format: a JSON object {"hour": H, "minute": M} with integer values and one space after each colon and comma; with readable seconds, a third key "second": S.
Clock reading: {"hour": 10, "minute": 53}
